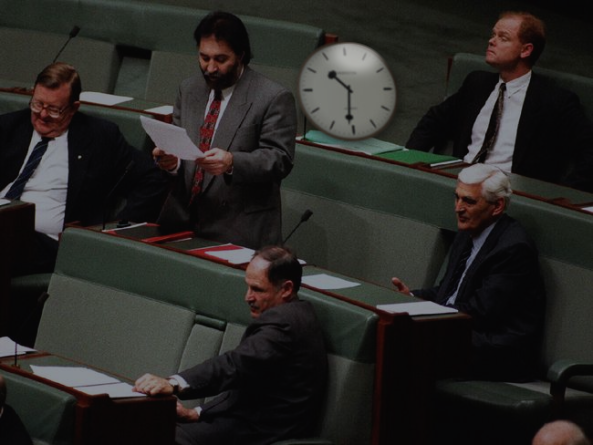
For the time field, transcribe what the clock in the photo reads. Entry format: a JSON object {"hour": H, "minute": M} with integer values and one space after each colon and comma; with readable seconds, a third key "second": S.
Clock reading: {"hour": 10, "minute": 31}
